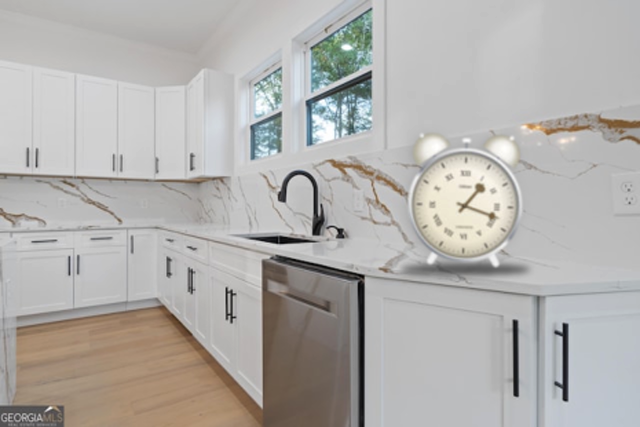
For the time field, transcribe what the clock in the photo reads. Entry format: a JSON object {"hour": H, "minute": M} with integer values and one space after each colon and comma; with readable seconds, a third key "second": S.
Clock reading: {"hour": 1, "minute": 18}
